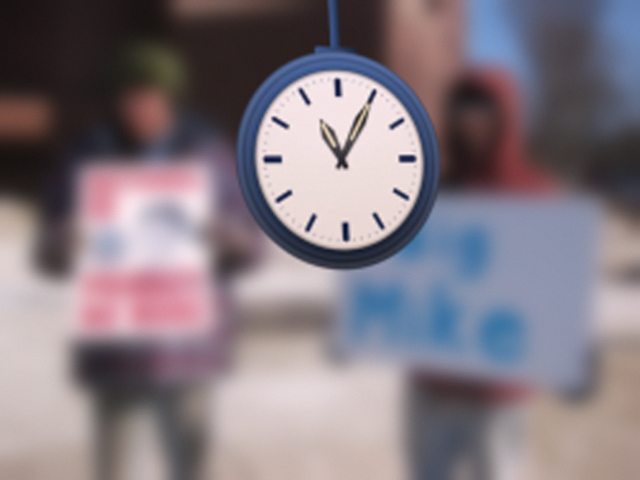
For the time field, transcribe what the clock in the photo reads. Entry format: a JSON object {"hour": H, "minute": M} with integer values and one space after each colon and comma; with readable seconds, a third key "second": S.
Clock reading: {"hour": 11, "minute": 5}
